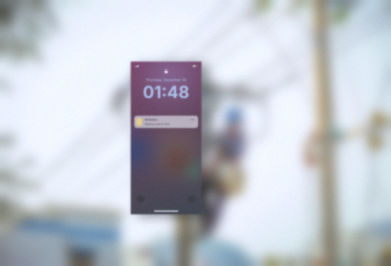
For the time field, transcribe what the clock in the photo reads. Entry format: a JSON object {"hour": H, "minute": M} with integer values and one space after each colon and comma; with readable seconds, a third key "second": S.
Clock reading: {"hour": 1, "minute": 48}
